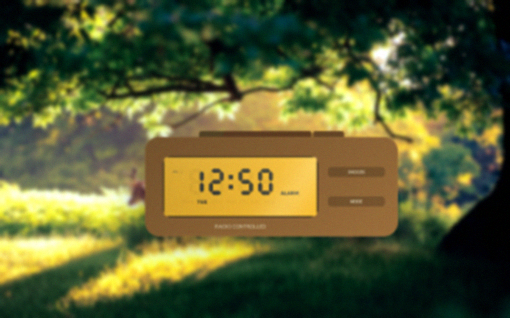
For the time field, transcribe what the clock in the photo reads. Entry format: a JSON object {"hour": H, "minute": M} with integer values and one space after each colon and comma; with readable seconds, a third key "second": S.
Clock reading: {"hour": 12, "minute": 50}
